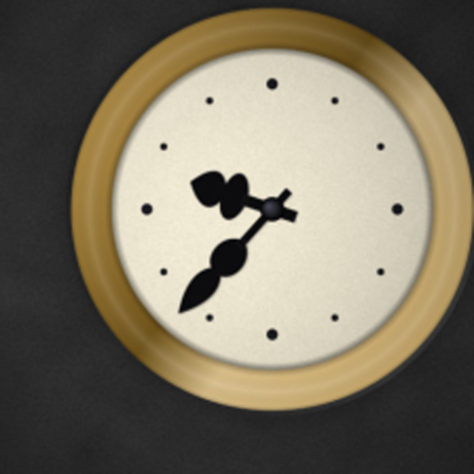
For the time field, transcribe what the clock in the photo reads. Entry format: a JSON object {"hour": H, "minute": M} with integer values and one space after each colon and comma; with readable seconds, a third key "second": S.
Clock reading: {"hour": 9, "minute": 37}
